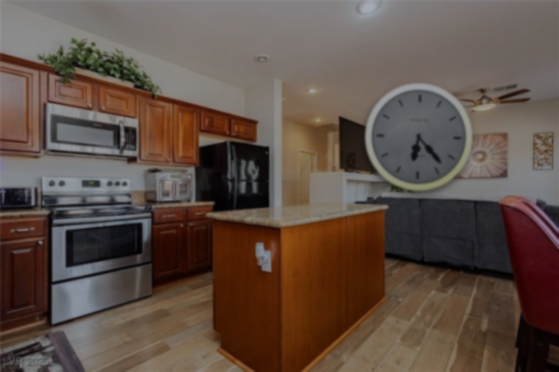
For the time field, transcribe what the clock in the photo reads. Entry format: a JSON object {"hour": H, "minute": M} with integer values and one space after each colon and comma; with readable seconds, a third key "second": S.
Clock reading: {"hour": 6, "minute": 23}
